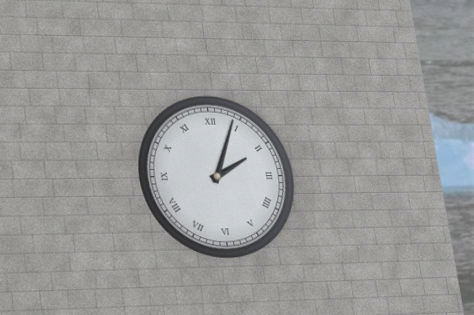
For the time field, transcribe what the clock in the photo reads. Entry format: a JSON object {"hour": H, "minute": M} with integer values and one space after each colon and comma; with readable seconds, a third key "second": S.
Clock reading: {"hour": 2, "minute": 4}
